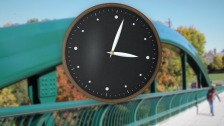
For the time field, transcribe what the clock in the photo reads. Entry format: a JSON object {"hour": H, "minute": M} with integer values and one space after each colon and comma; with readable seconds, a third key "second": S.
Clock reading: {"hour": 3, "minute": 2}
